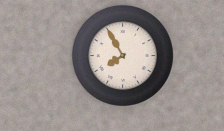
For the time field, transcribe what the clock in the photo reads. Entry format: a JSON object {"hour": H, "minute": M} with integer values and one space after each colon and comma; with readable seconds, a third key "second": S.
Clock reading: {"hour": 7, "minute": 55}
